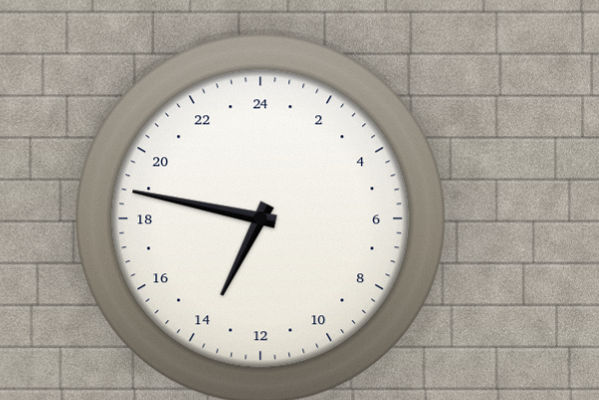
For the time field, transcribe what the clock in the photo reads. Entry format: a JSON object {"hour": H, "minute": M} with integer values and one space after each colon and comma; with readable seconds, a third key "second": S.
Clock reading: {"hour": 13, "minute": 47}
